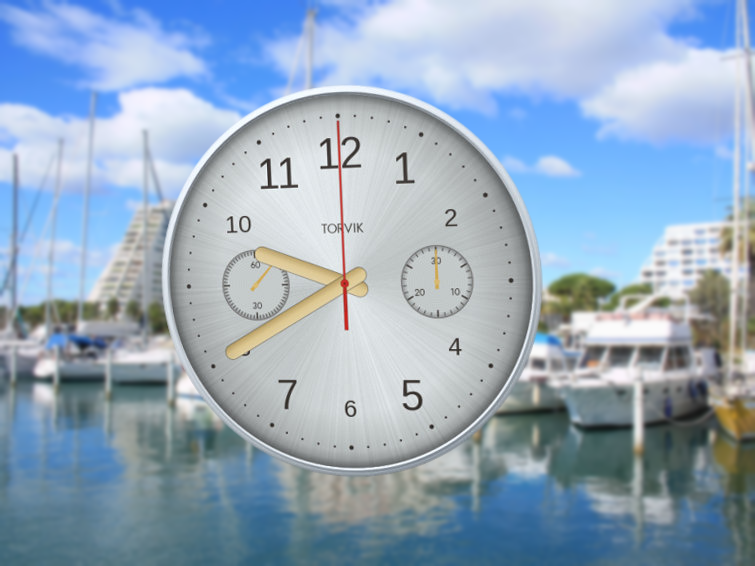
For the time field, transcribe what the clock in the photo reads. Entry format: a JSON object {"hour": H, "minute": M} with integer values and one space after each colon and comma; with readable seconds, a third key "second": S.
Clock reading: {"hour": 9, "minute": 40, "second": 7}
